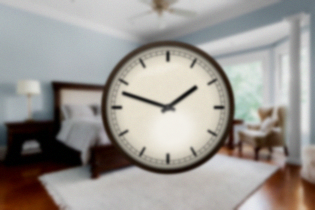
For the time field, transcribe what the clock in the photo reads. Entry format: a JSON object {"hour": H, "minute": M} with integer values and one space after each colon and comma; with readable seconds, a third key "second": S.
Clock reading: {"hour": 1, "minute": 48}
